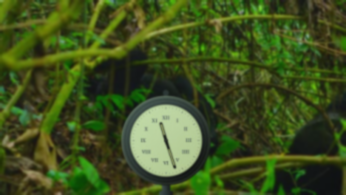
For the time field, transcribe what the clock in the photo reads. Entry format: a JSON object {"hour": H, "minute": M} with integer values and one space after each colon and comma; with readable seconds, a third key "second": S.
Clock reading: {"hour": 11, "minute": 27}
